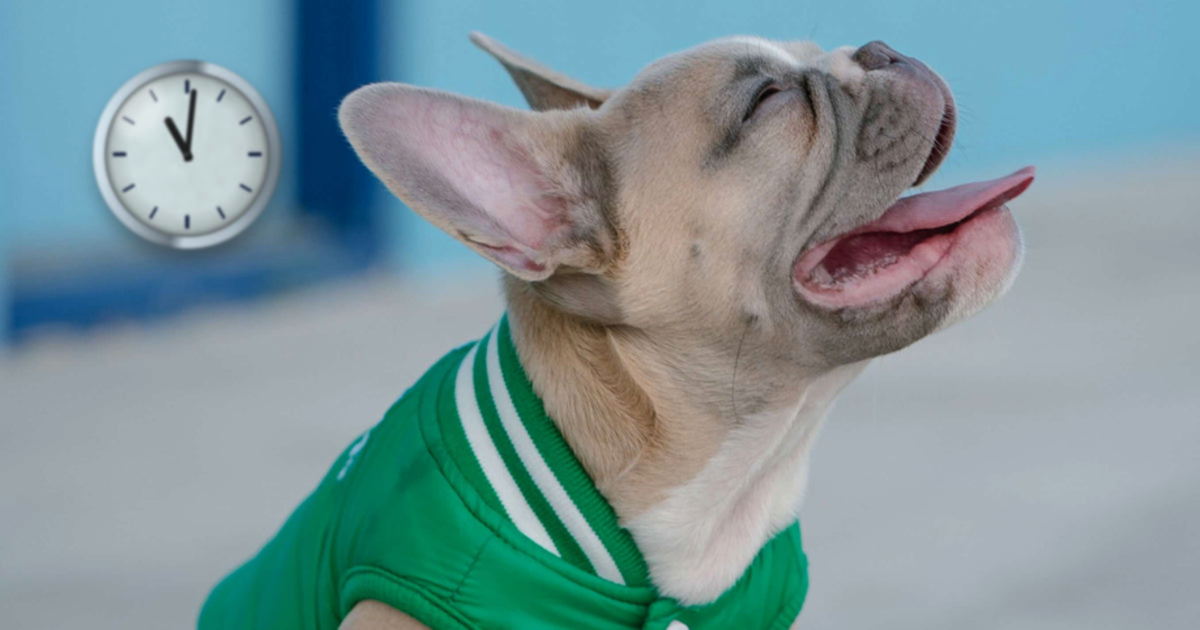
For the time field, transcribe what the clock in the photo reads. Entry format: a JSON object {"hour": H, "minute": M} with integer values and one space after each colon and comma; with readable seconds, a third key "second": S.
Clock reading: {"hour": 11, "minute": 1}
